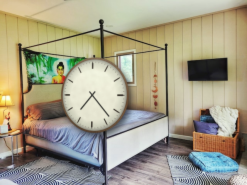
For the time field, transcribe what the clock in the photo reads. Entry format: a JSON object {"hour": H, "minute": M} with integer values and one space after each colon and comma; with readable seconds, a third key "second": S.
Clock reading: {"hour": 7, "minute": 23}
